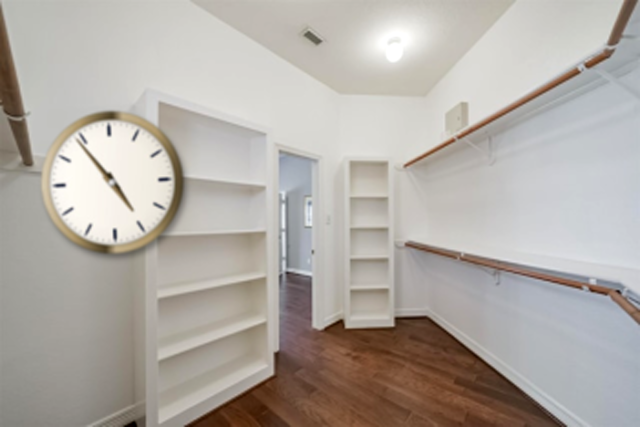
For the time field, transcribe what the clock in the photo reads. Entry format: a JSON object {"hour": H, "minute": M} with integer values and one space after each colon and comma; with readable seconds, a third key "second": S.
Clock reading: {"hour": 4, "minute": 54}
